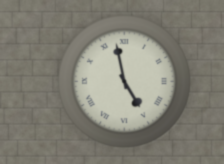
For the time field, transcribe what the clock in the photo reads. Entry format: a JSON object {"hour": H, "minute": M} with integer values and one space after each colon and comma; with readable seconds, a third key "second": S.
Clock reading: {"hour": 4, "minute": 58}
